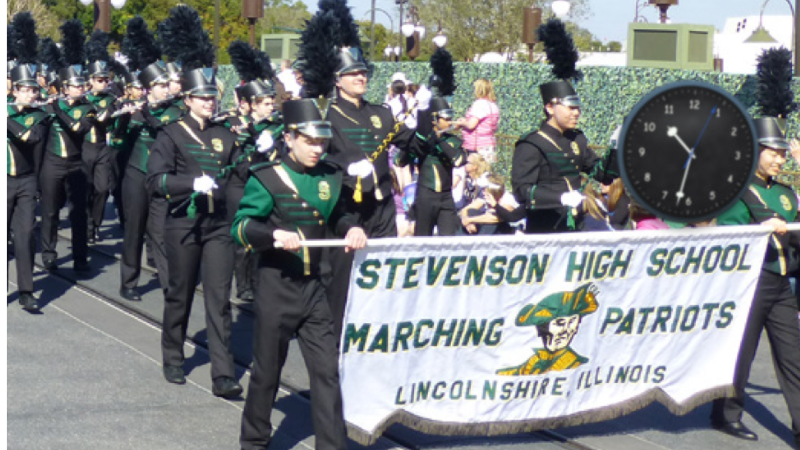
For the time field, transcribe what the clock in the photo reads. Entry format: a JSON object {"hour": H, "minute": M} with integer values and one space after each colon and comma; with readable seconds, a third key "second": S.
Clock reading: {"hour": 10, "minute": 32, "second": 4}
